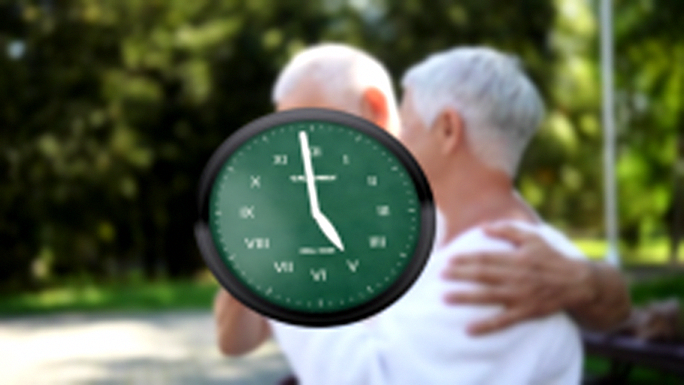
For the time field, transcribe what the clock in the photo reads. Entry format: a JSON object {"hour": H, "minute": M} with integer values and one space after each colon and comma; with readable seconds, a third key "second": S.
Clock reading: {"hour": 4, "minute": 59}
